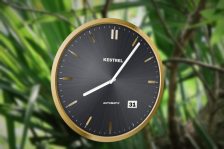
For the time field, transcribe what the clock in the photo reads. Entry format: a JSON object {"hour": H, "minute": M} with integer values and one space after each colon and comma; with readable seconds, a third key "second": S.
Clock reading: {"hour": 8, "minute": 6}
